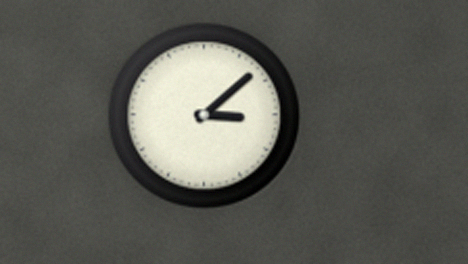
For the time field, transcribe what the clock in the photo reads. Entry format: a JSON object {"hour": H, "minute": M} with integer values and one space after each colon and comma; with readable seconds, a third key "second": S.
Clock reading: {"hour": 3, "minute": 8}
